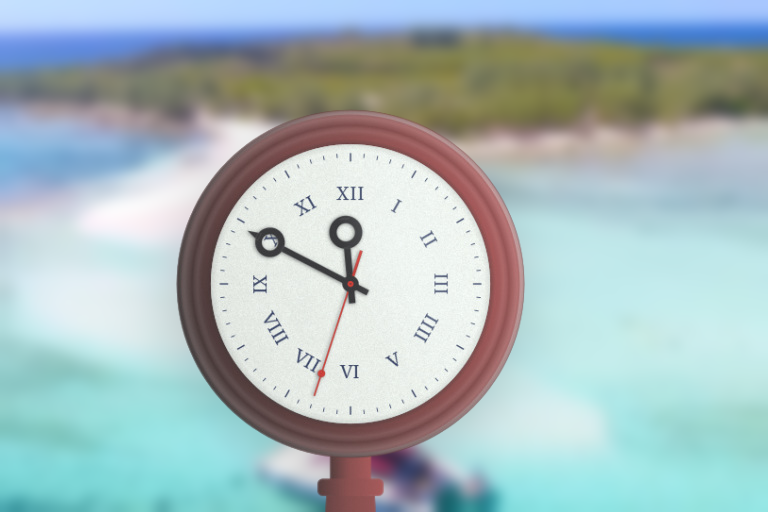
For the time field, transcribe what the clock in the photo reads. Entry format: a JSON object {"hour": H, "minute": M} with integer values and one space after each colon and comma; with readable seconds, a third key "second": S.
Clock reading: {"hour": 11, "minute": 49, "second": 33}
